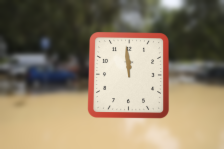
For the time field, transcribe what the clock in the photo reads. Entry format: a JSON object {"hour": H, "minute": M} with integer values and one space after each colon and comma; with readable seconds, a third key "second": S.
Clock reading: {"hour": 11, "minute": 59}
